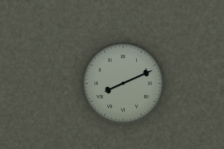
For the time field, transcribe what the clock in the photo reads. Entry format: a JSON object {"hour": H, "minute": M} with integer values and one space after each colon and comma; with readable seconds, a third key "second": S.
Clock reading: {"hour": 8, "minute": 11}
